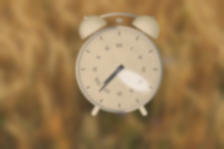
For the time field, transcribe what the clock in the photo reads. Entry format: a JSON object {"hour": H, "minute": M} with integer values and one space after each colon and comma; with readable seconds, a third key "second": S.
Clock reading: {"hour": 7, "minute": 37}
